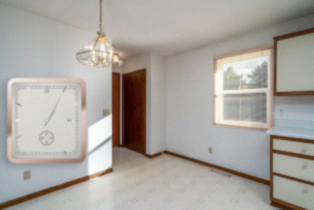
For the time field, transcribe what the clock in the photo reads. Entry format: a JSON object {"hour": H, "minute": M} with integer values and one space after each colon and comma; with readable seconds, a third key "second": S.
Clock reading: {"hour": 1, "minute": 5}
